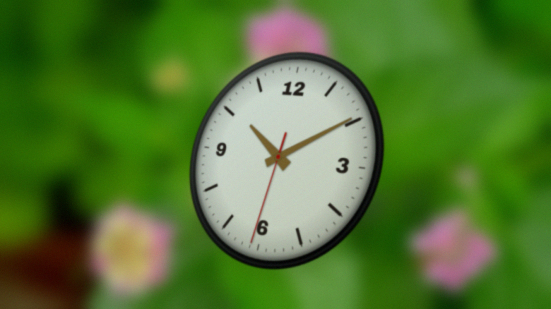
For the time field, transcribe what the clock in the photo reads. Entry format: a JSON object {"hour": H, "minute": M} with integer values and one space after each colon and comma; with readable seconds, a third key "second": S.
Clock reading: {"hour": 10, "minute": 9, "second": 31}
